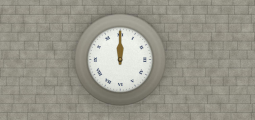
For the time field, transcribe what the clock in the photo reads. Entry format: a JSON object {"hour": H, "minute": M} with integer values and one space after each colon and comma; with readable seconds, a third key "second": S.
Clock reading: {"hour": 12, "minute": 0}
